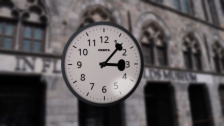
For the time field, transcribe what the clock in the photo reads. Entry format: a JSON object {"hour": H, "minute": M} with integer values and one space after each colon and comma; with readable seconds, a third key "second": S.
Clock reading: {"hour": 3, "minute": 7}
